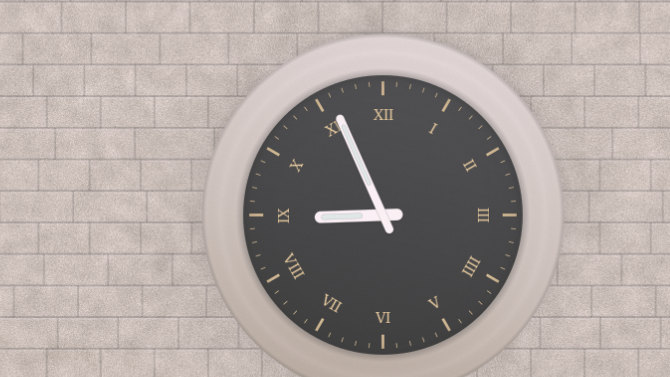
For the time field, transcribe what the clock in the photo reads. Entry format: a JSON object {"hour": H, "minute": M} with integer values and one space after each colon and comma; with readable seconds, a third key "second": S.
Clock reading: {"hour": 8, "minute": 56}
